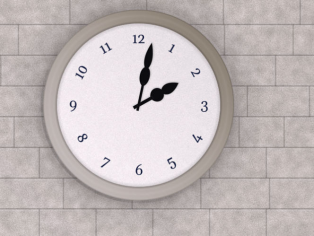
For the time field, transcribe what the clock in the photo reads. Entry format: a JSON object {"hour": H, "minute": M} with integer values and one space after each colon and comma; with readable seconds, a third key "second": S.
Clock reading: {"hour": 2, "minute": 2}
